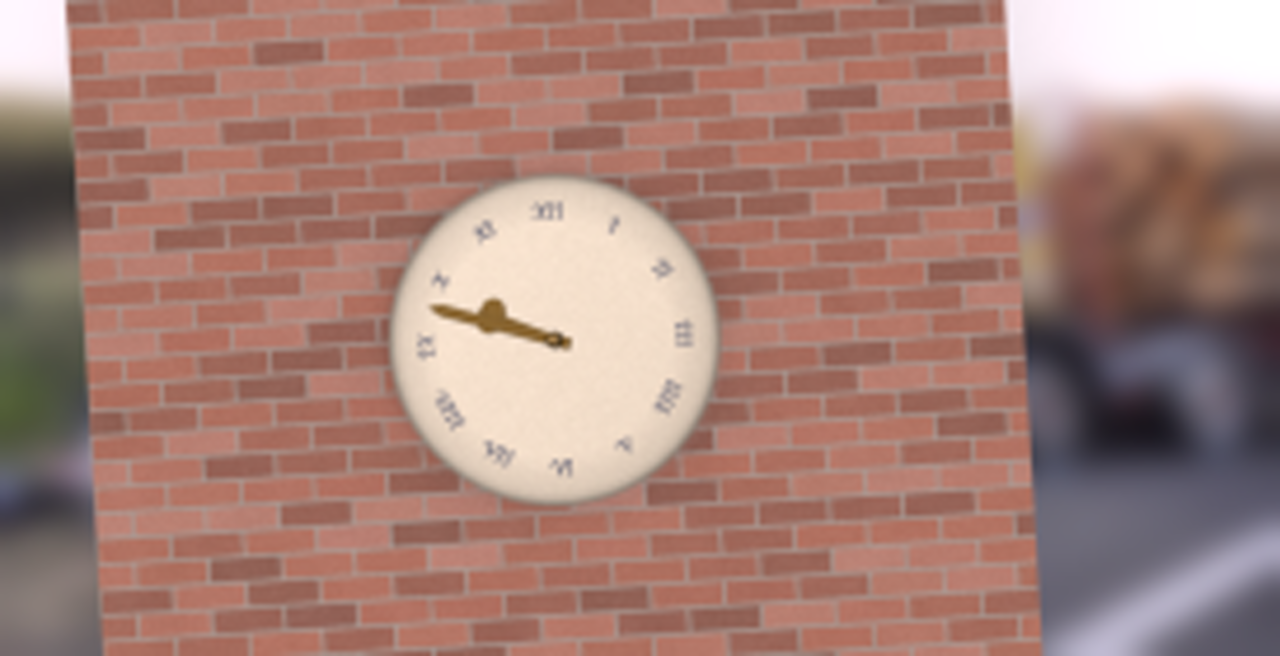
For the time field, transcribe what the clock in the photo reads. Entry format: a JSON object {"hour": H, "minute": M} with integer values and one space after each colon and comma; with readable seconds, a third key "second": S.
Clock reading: {"hour": 9, "minute": 48}
